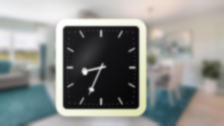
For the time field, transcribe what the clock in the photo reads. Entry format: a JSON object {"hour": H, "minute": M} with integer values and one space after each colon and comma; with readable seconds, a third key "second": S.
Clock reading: {"hour": 8, "minute": 34}
